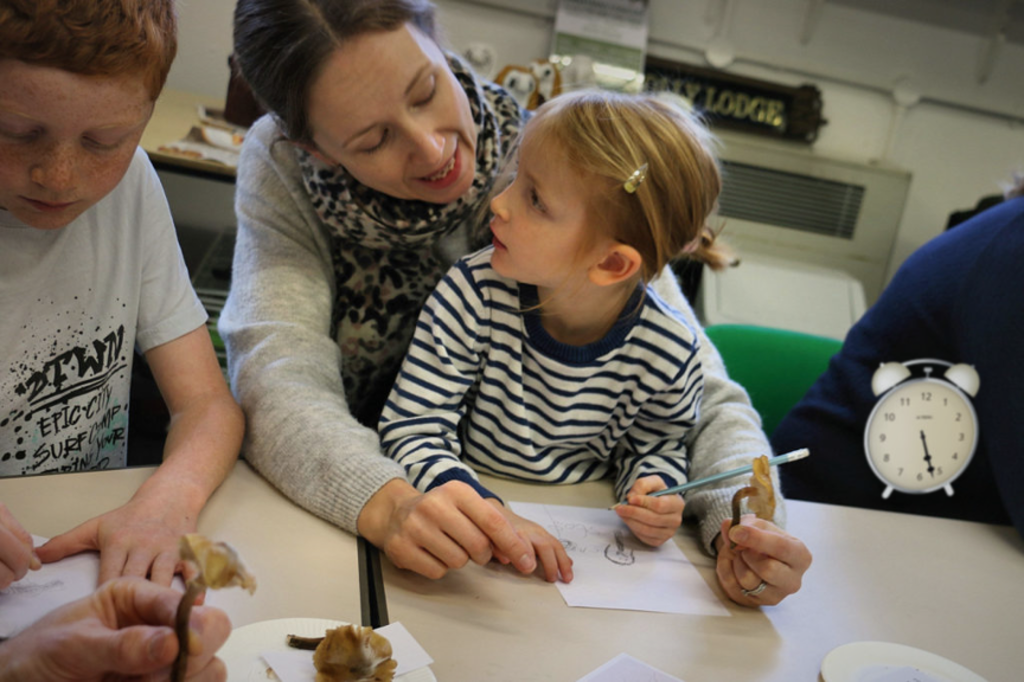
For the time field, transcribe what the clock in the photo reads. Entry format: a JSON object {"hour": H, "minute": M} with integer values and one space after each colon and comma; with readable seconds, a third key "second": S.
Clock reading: {"hour": 5, "minute": 27}
